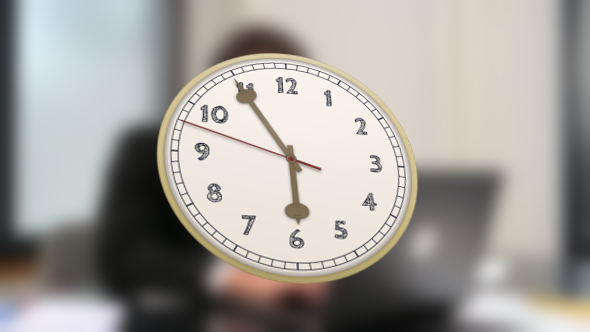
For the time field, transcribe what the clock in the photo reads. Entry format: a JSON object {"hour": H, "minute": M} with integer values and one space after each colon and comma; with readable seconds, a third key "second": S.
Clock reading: {"hour": 5, "minute": 54, "second": 48}
